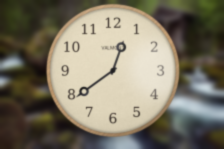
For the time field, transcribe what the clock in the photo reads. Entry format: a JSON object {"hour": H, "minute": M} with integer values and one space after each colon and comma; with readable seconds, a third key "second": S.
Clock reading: {"hour": 12, "minute": 39}
